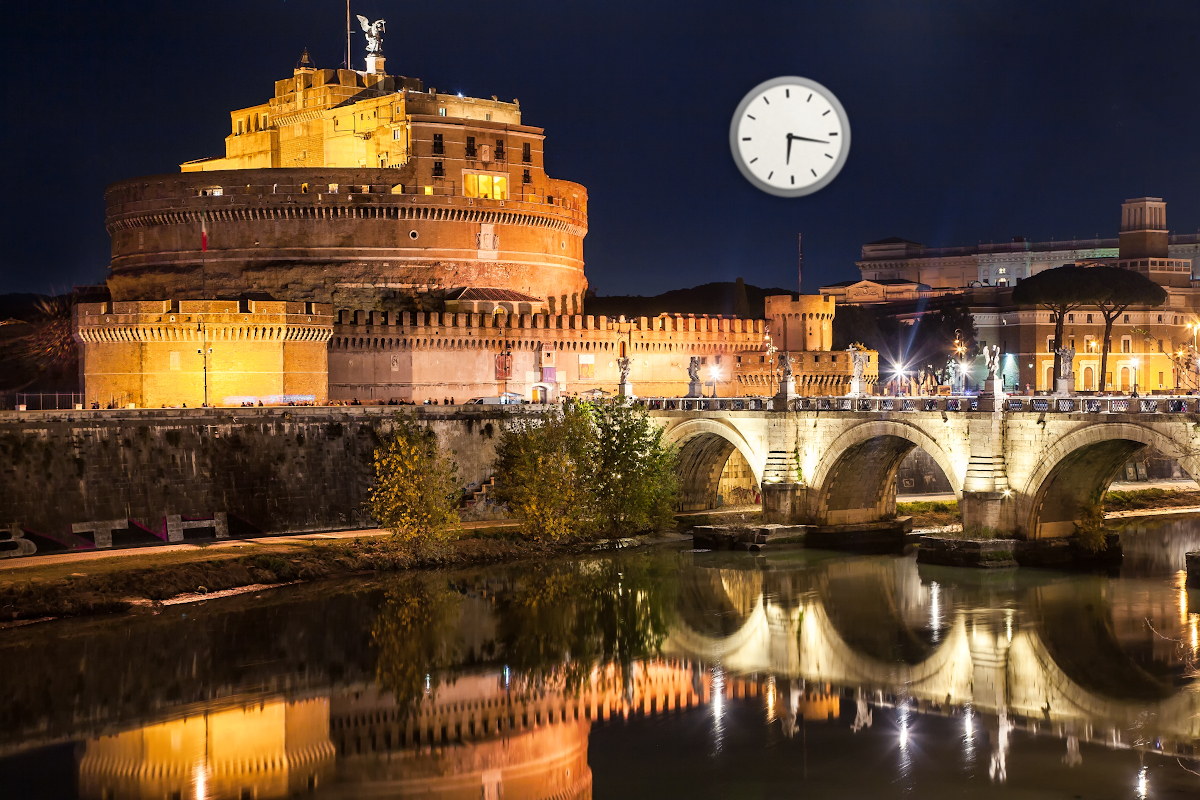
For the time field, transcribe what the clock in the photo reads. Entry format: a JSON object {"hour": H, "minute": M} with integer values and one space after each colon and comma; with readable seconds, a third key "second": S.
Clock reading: {"hour": 6, "minute": 17}
